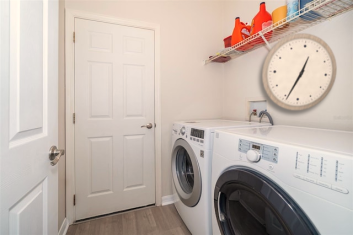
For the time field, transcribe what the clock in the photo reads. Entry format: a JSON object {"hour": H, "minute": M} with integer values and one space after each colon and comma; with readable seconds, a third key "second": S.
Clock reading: {"hour": 12, "minute": 34}
